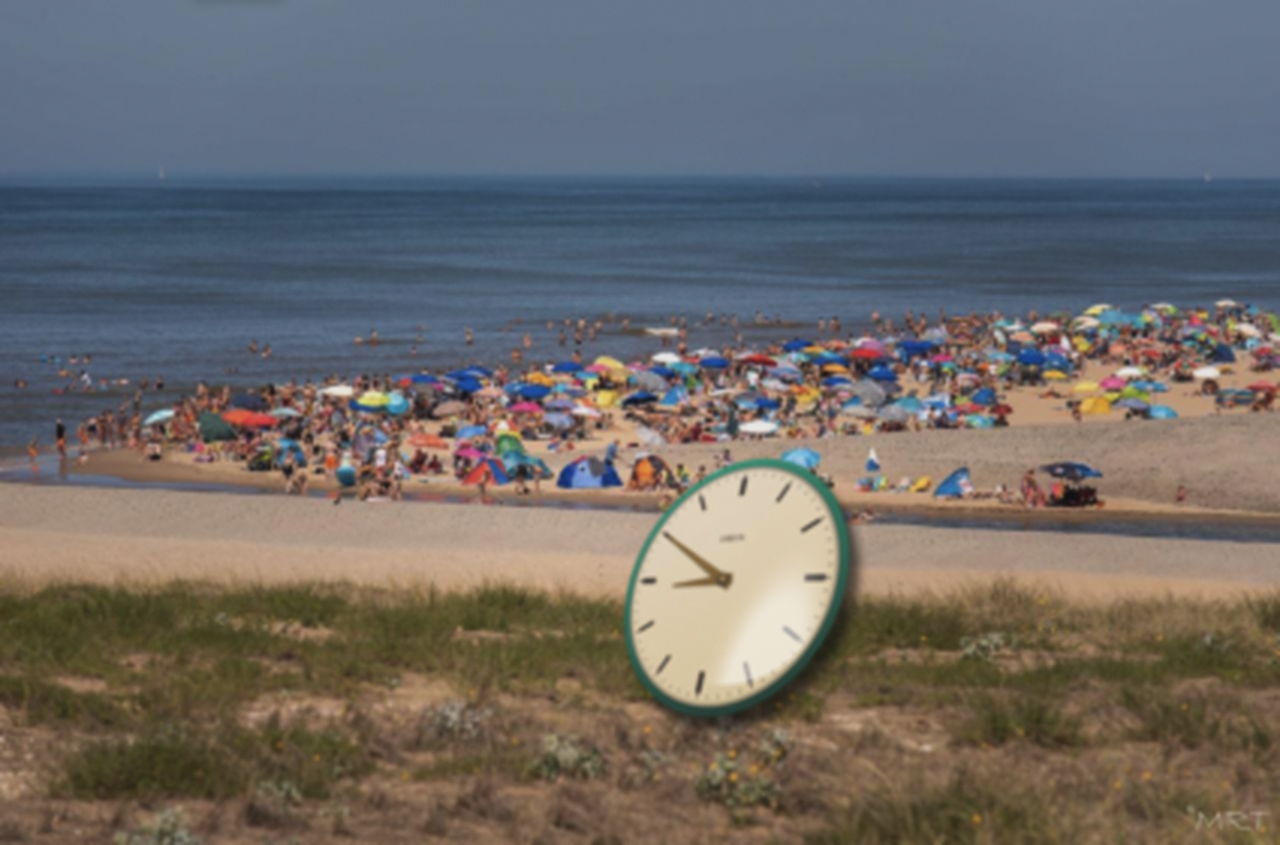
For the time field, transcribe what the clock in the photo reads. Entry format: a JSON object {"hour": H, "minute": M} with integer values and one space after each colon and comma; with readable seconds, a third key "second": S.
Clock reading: {"hour": 8, "minute": 50}
